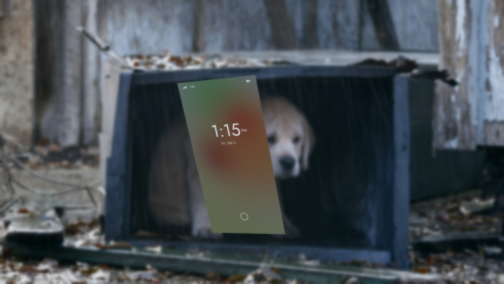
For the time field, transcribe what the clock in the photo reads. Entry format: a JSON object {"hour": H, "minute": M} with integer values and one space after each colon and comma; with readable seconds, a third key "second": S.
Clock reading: {"hour": 1, "minute": 15}
